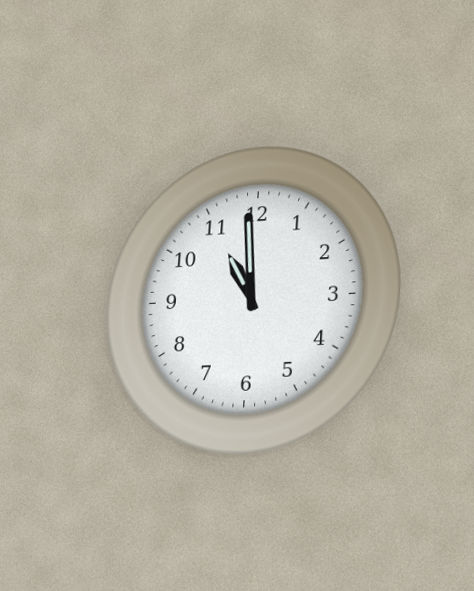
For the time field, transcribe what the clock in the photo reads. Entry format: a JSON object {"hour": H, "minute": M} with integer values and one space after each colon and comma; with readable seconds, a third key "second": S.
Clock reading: {"hour": 10, "minute": 59}
